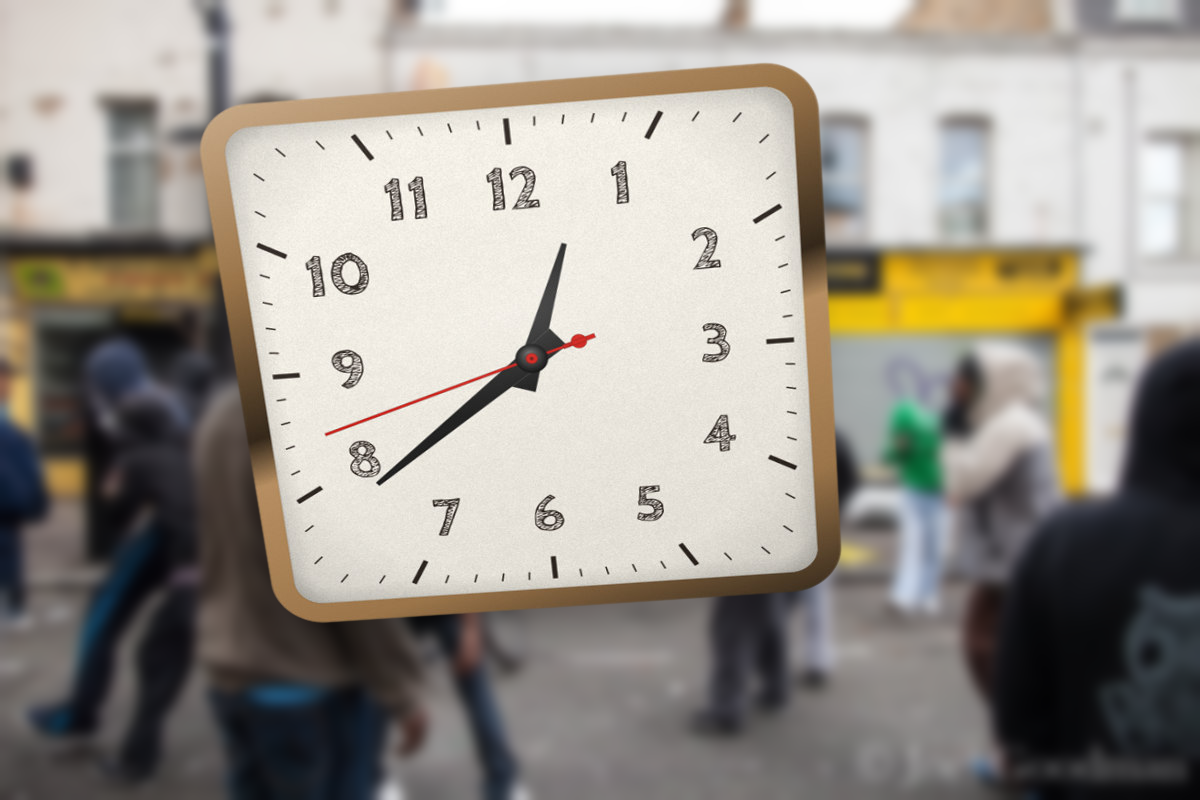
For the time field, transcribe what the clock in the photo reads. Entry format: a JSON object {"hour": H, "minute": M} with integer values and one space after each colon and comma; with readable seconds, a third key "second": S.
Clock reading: {"hour": 12, "minute": 38, "second": 42}
